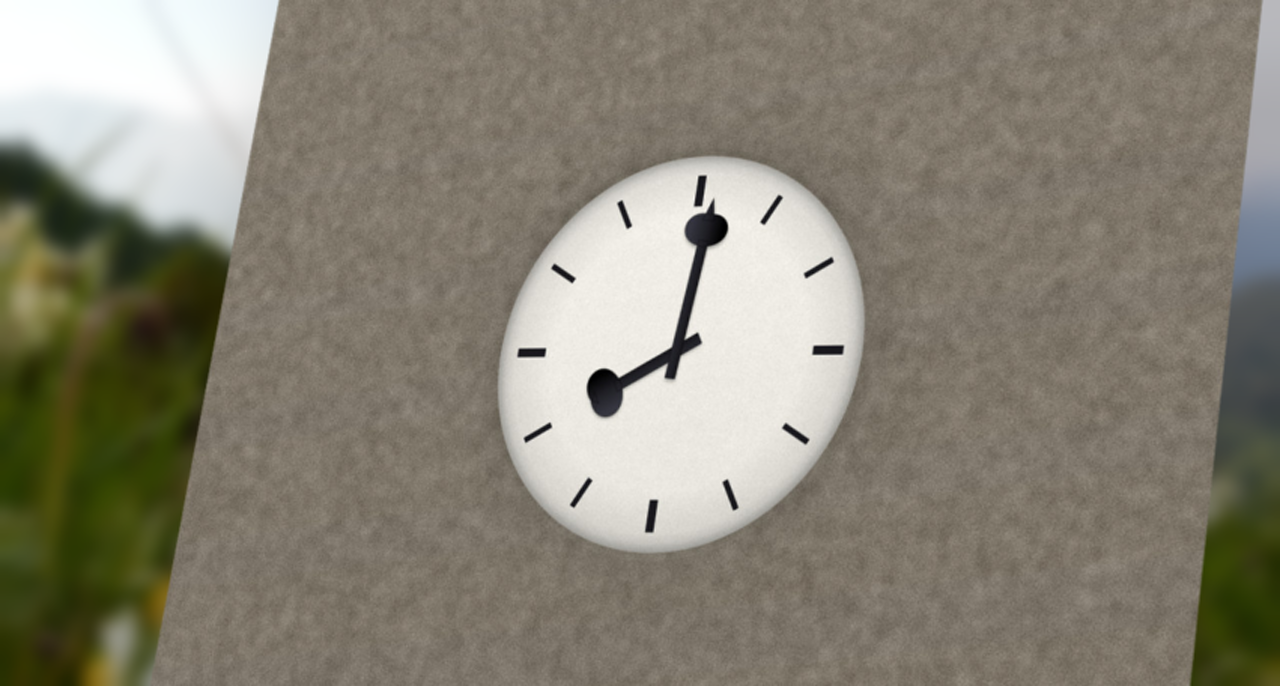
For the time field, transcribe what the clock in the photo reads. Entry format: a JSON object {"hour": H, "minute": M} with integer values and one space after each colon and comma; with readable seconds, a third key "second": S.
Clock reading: {"hour": 8, "minute": 1}
